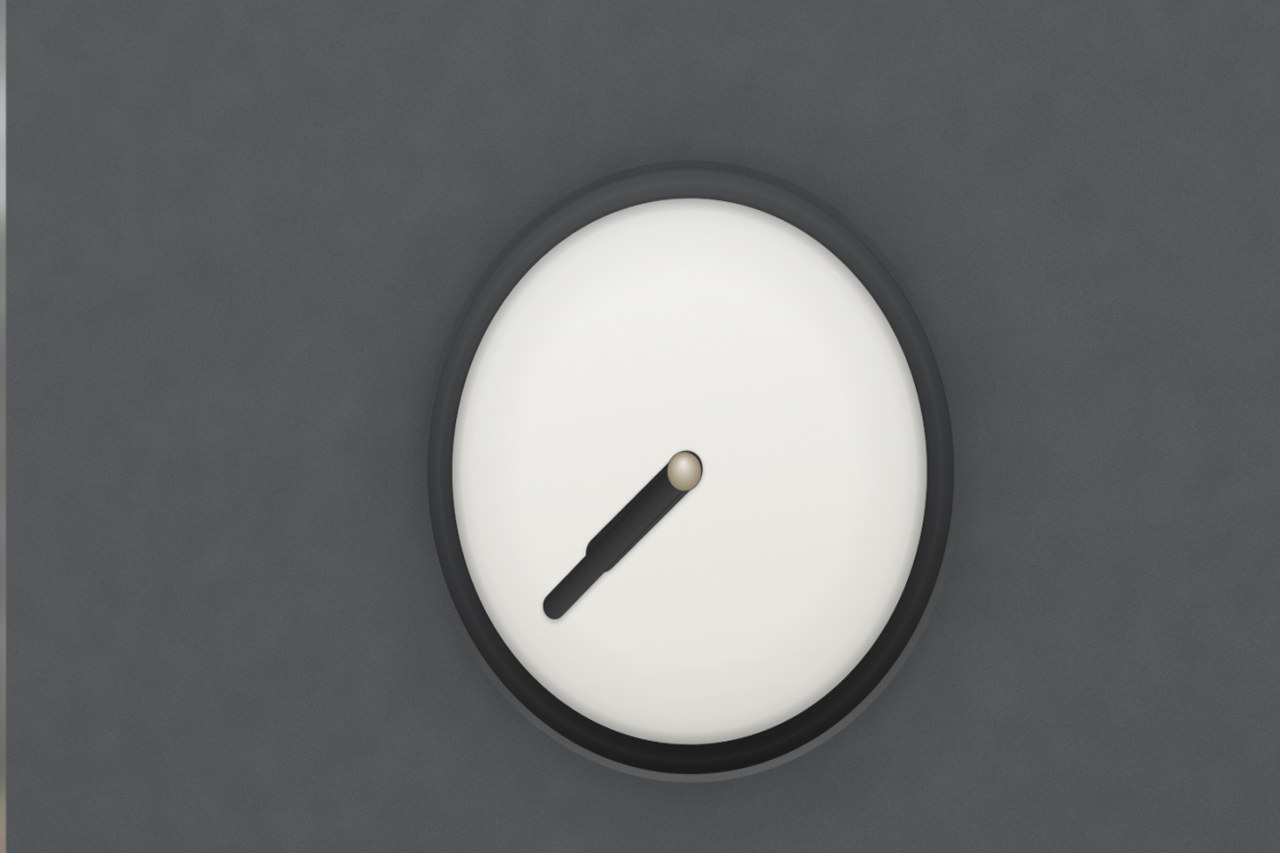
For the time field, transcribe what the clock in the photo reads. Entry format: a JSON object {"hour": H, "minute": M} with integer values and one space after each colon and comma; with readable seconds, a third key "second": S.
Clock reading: {"hour": 7, "minute": 38}
